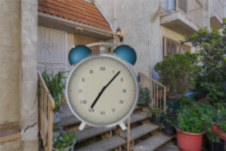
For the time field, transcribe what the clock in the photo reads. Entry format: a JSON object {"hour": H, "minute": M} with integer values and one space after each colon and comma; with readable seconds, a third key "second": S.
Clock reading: {"hour": 7, "minute": 7}
